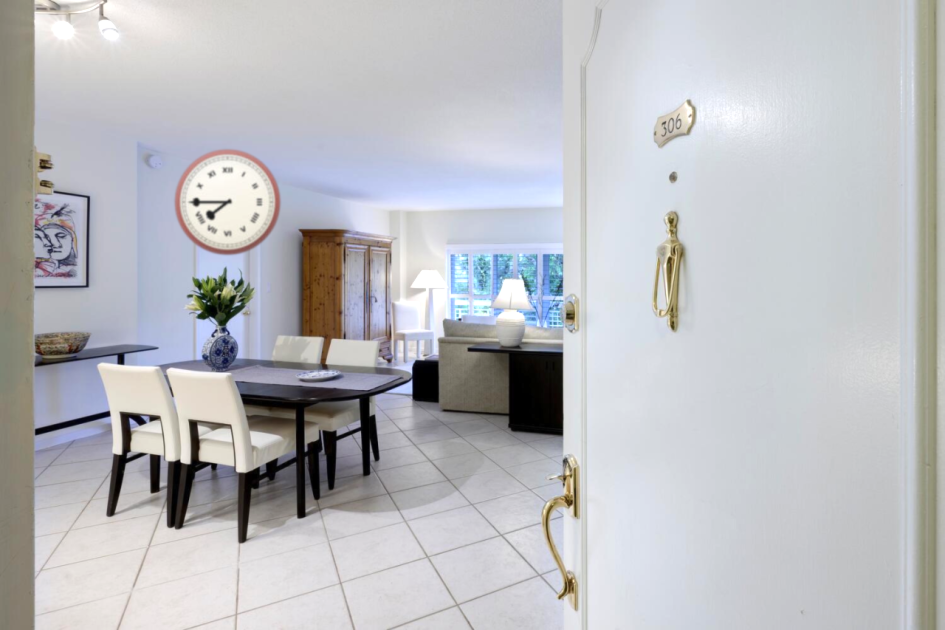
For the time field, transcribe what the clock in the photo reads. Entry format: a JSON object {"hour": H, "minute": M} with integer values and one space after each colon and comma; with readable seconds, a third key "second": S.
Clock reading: {"hour": 7, "minute": 45}
